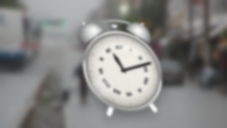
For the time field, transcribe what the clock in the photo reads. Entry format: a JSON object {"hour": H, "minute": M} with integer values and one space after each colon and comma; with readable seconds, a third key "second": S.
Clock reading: {"hour": 11, "minute": 13}
